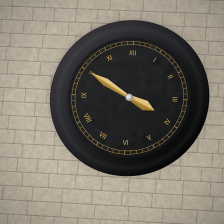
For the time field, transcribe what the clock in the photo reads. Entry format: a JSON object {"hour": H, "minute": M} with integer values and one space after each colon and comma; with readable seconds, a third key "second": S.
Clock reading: {"hour": 3, "minute": 50}
